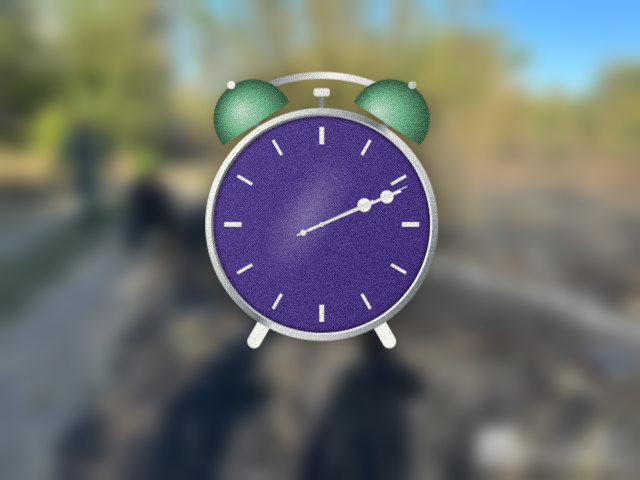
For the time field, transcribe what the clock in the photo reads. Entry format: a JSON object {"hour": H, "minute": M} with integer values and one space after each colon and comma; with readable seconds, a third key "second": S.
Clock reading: {"hour": 2, "minute": 11, "second": 11}
